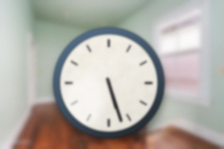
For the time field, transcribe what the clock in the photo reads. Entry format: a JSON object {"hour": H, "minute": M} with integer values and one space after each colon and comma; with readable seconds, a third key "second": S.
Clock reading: {"hour": 5, "minute": 27}
